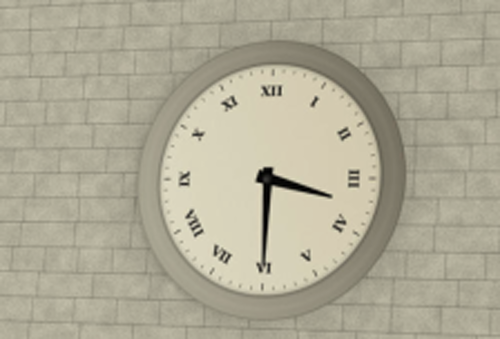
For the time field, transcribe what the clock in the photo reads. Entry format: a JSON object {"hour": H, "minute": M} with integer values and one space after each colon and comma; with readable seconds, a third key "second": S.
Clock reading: {"hour": 3, "minute": 30}
